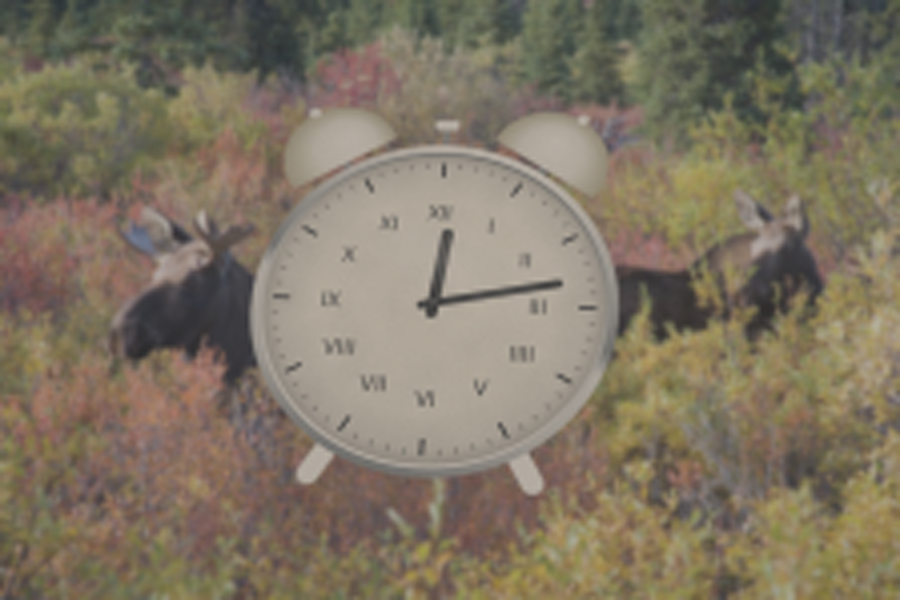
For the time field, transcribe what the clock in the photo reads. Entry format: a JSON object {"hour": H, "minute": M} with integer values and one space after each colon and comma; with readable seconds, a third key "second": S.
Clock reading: {"hour": 12, "minute": 13}
